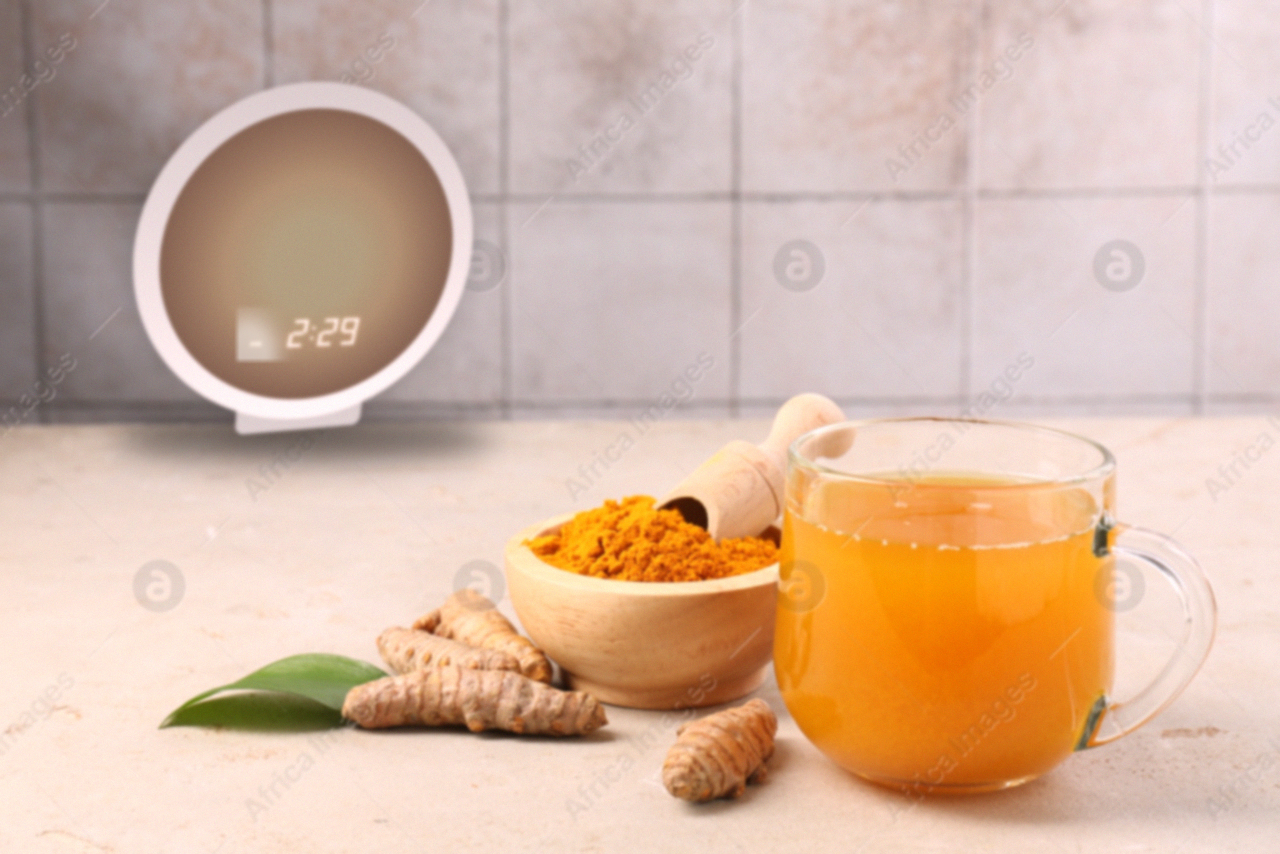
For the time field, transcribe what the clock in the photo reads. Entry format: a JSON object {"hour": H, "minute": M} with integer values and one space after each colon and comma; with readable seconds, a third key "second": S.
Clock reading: {"hour": 2, "minute": 29}
